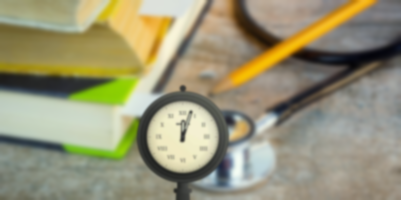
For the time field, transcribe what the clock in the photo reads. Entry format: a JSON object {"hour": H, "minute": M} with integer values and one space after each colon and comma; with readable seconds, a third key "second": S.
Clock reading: {"hour": 12, "minute": 3}
